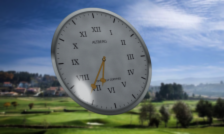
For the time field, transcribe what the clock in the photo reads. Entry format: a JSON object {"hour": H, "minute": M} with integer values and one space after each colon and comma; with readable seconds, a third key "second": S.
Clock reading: {"hour": 6, "minute": 36}
